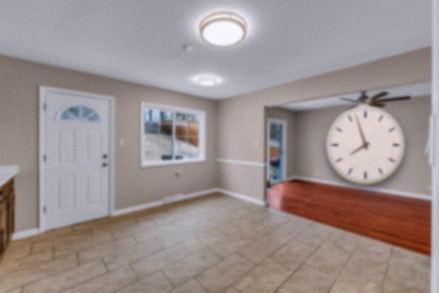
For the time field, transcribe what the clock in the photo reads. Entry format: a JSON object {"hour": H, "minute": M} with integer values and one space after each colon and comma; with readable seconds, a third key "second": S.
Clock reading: {"hour": 7, "minute": 57}
